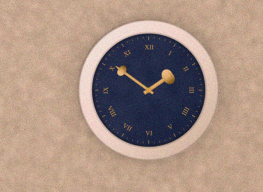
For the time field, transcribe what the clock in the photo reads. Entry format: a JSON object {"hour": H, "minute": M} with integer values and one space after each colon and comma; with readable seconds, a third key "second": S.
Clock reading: {"hour": 1, "minute": 51}
